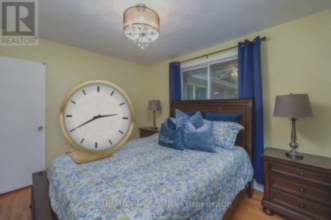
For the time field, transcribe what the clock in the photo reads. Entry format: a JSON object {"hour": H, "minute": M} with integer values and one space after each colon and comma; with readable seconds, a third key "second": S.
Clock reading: {"hour": 2, "minute": 40}
